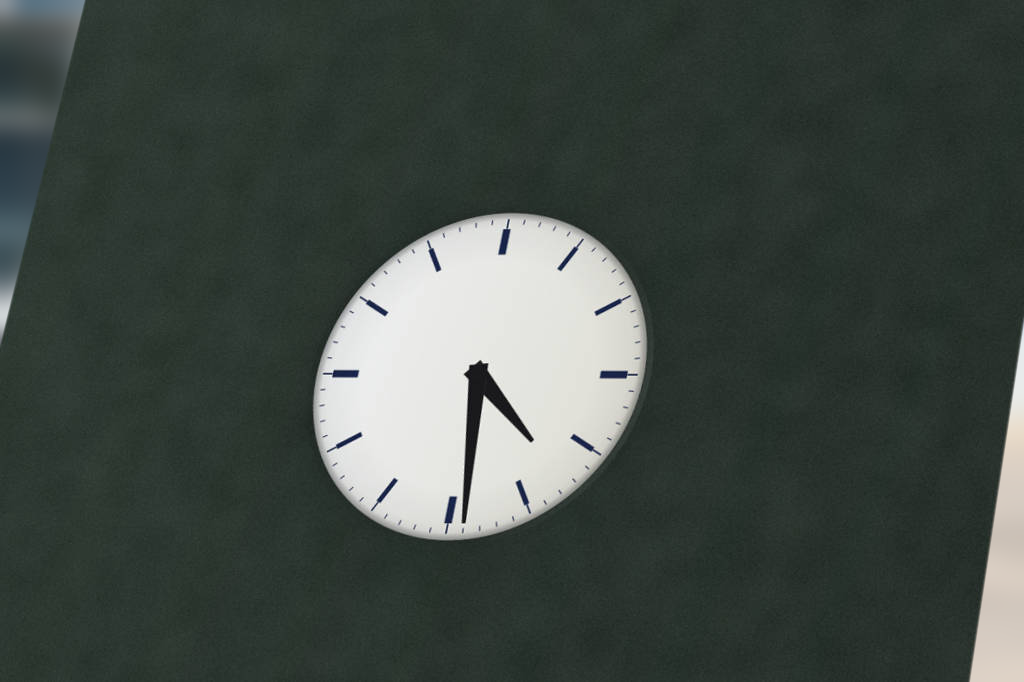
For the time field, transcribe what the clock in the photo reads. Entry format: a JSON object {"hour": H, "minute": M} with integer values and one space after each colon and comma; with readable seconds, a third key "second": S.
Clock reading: {"hour": 4, "minute": 29}
